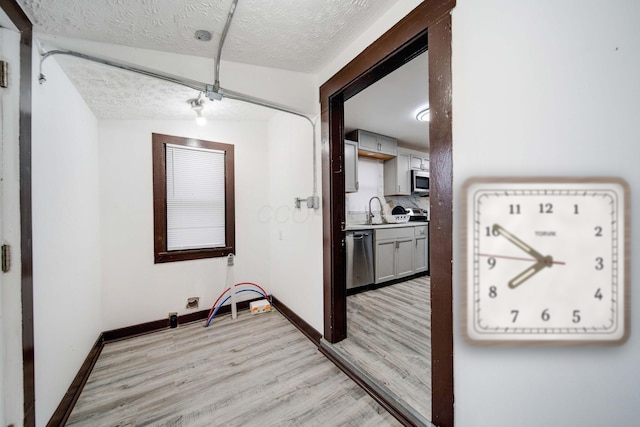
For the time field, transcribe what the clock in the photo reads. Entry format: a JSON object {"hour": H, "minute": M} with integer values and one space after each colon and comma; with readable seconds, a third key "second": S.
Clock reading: {"hour": 7, "minute": 50, "second": 46}
